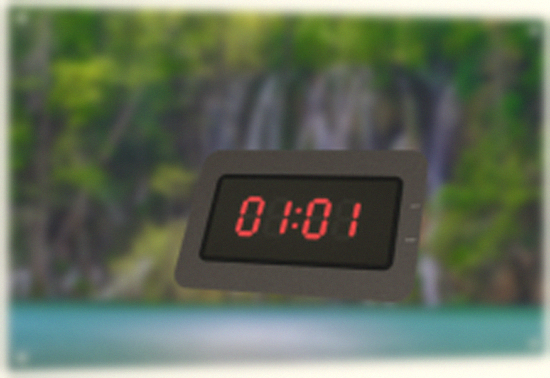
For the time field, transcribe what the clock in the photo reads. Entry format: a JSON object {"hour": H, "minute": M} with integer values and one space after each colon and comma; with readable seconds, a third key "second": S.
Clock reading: {"hour": 1, "minute": 1}
